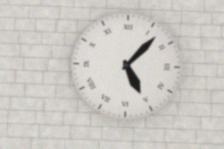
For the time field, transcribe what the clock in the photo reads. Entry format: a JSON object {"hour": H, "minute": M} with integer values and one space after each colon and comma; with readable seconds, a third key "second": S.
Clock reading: {"hour": 5, "minute": 7}
